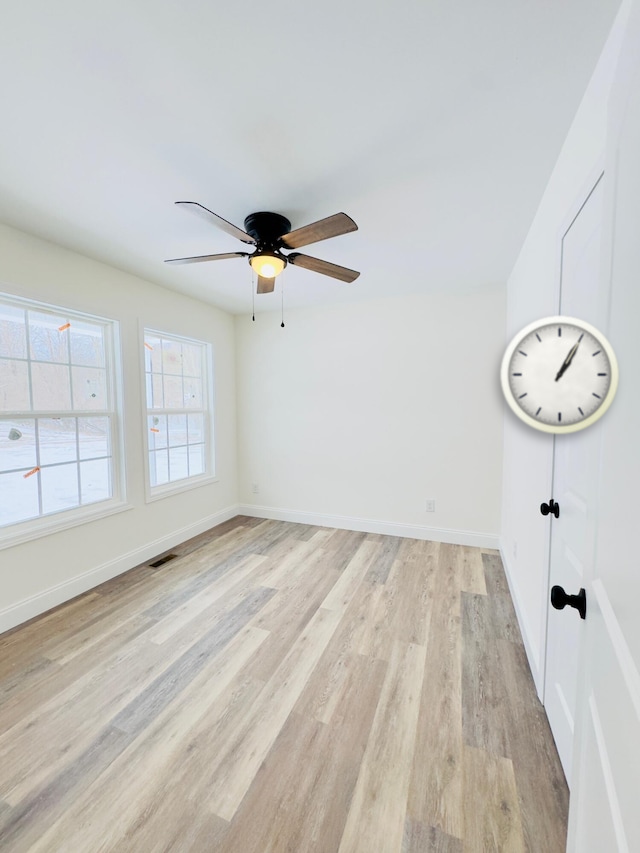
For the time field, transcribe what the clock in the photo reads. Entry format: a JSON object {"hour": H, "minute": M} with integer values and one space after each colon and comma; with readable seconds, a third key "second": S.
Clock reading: {"hour": 1, "minute": 5}
